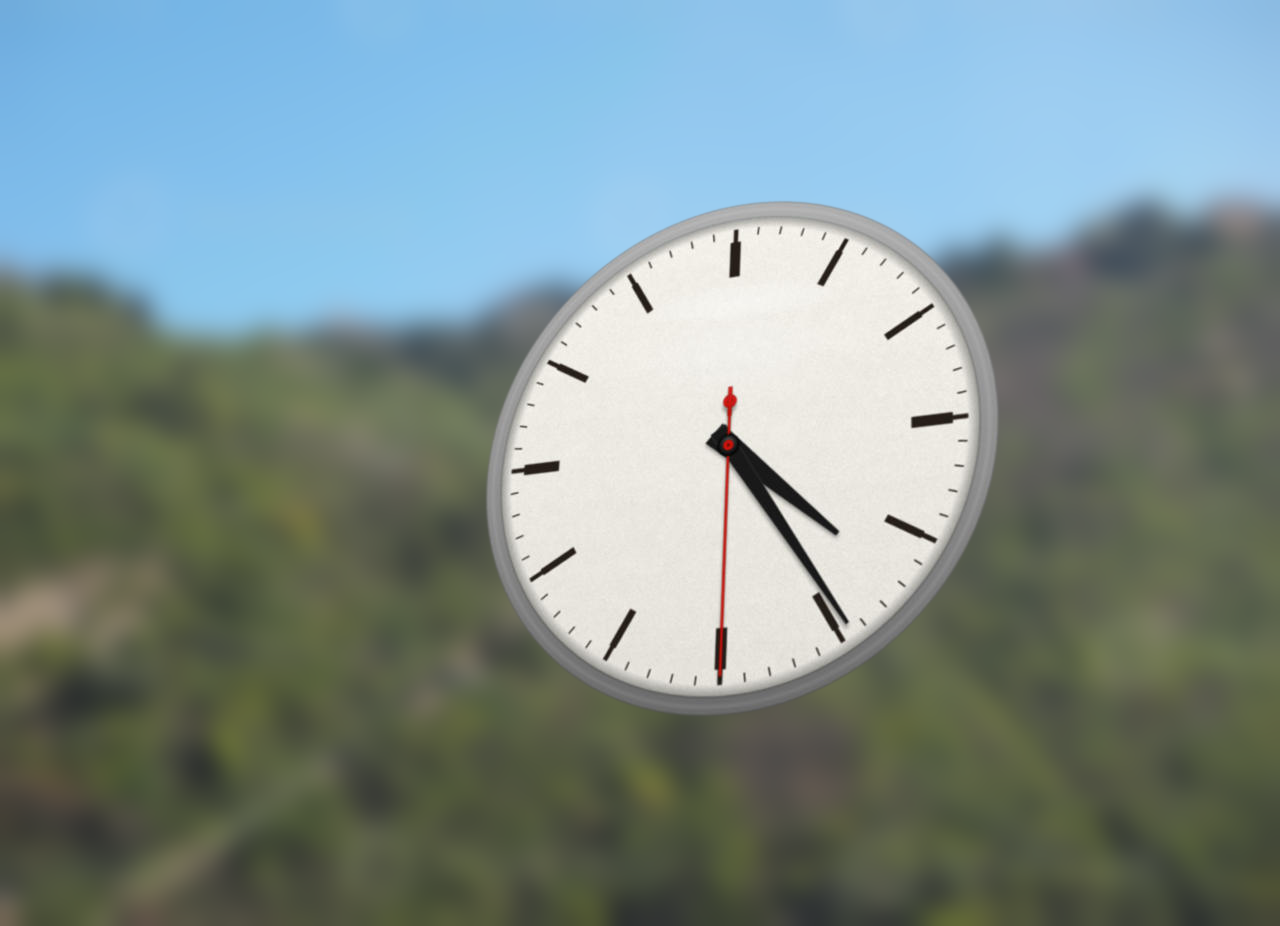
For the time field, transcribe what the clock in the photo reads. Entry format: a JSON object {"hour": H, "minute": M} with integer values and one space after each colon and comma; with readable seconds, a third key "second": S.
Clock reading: {"hour": 4, "minute": 24, "second": 30}
